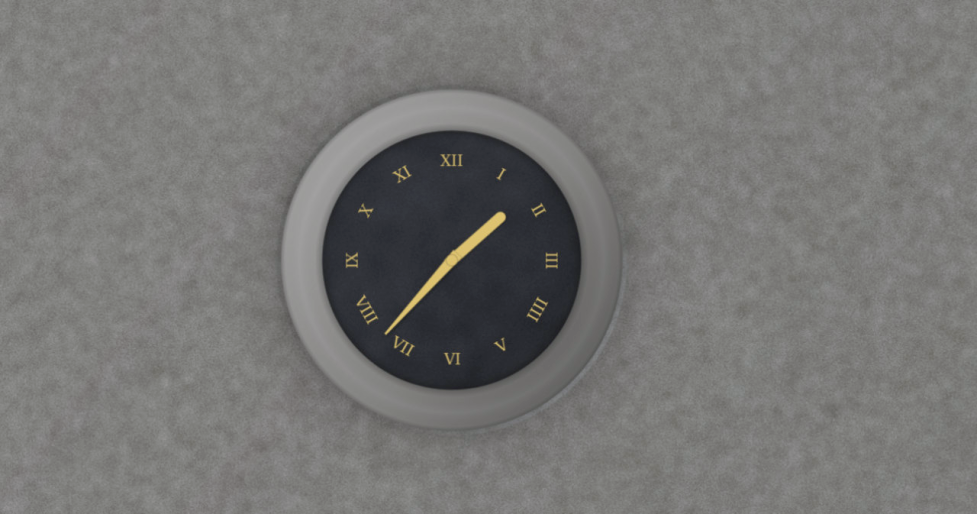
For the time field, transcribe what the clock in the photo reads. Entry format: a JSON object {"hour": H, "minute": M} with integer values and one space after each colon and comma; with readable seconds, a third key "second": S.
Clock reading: {"hour": 1, "minute": 37}
